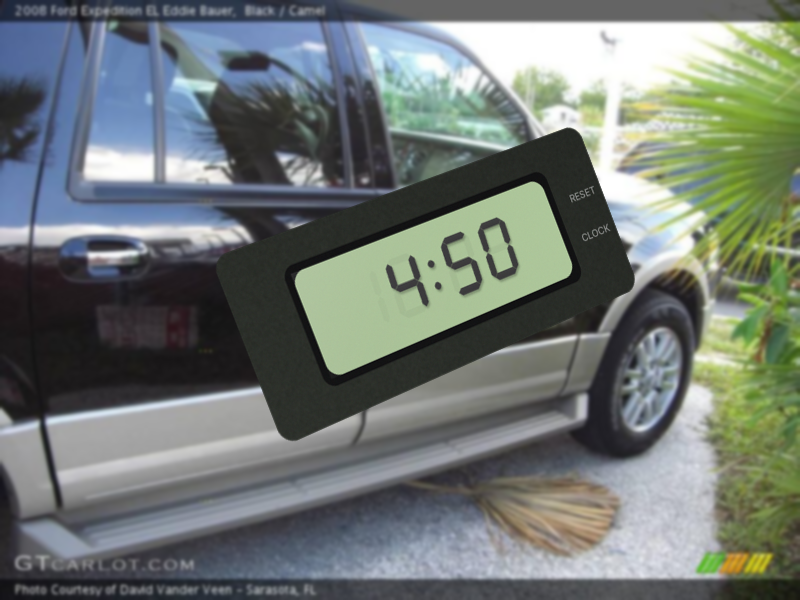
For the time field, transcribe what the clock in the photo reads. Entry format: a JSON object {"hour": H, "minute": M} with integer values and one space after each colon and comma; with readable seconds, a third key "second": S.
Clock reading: {"hour": 4, "minute": 50}
